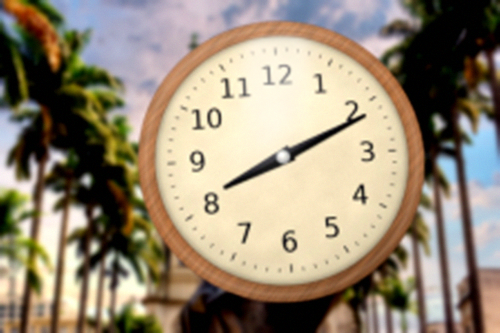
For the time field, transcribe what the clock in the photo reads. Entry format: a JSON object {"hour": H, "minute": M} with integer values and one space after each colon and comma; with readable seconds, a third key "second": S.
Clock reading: {"hour": 8, "minute": 11}
